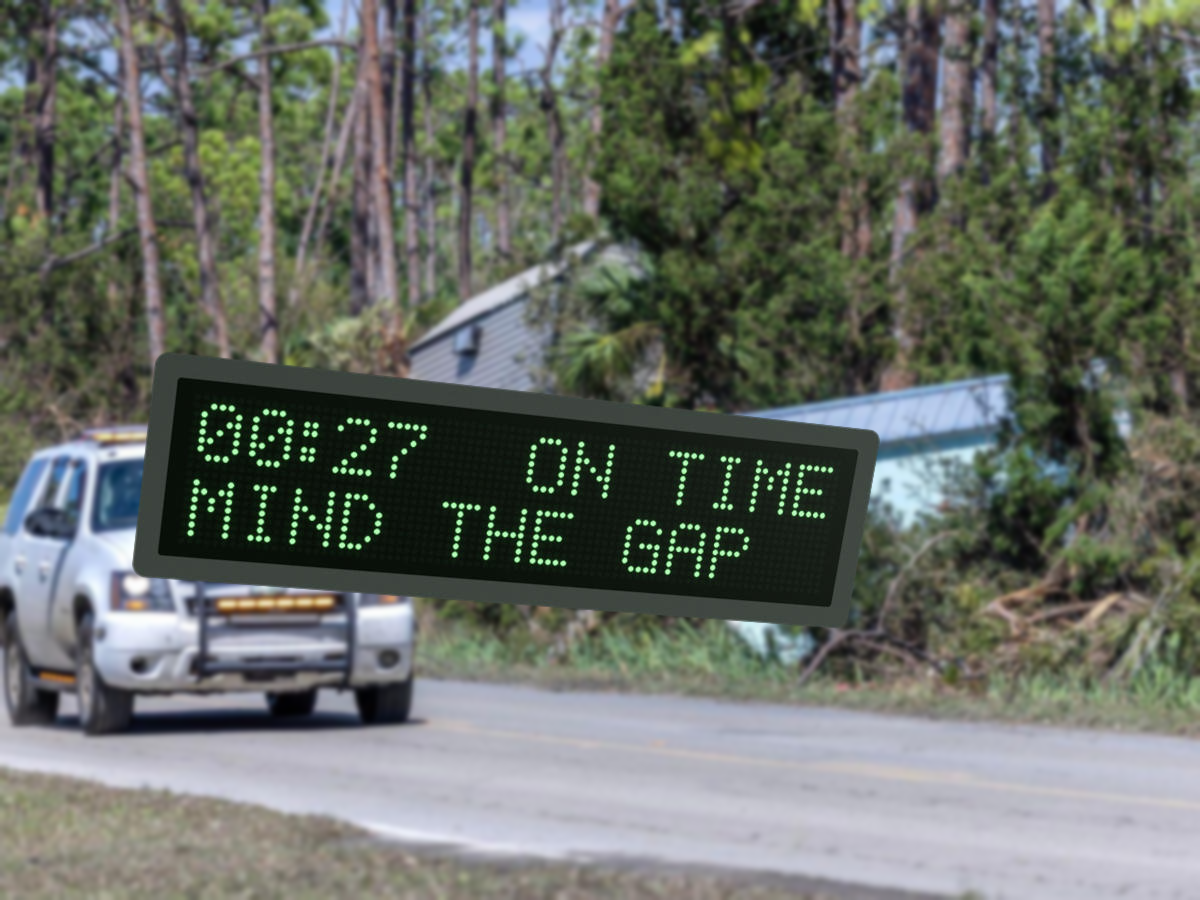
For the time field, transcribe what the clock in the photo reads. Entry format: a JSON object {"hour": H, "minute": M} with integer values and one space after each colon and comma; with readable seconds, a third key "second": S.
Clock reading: {"hour": 0, "minute": 27}
